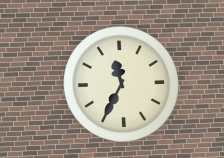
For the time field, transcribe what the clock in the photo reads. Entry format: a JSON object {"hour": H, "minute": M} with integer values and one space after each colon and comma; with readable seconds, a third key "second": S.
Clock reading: {"hour": 11, "minute": 35}
